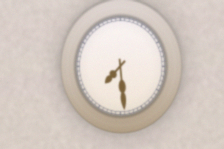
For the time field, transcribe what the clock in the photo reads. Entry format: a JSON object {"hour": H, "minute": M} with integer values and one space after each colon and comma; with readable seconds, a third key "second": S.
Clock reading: {"hour": 7, "minute": 29}
